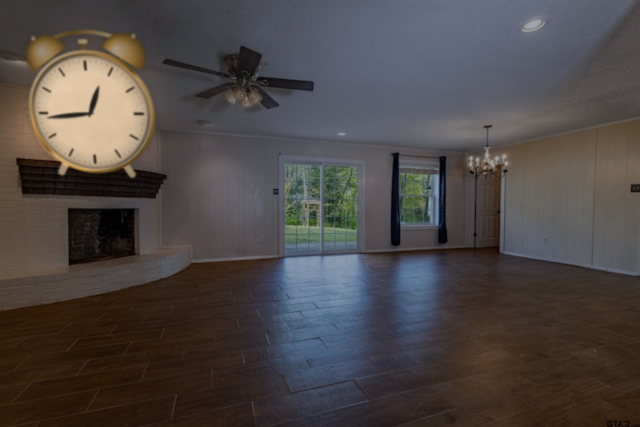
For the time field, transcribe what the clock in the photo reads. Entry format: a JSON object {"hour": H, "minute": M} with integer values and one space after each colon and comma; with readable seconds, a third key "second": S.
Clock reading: {"hour": 12, "minute": 44}
